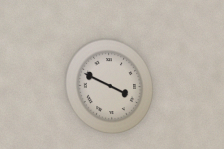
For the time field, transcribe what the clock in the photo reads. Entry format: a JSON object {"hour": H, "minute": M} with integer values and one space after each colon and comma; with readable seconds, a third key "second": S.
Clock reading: {"hour": 3, "minute": 49}
